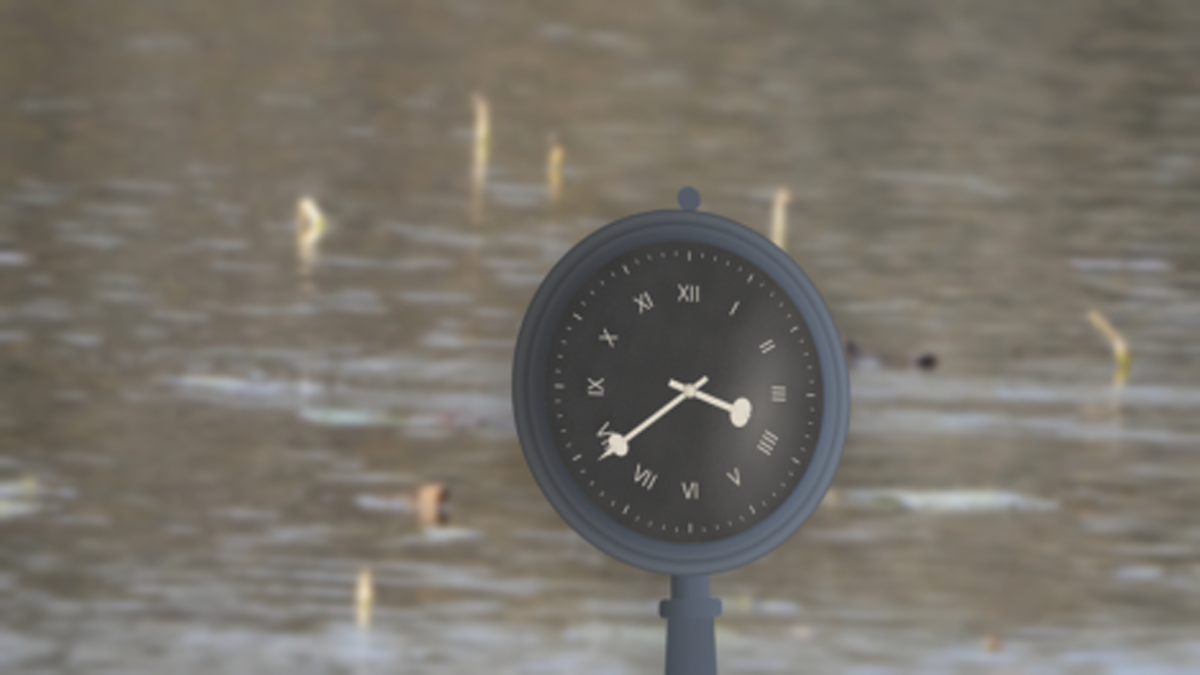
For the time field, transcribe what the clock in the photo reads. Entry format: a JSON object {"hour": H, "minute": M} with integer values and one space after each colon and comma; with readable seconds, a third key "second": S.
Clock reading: {"hour": 3, "minute": 39}
